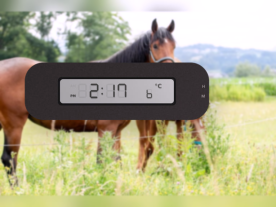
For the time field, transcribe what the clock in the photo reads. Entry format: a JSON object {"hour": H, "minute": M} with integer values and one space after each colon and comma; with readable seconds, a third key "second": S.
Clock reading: {"hour": 2, "minute": 17}
